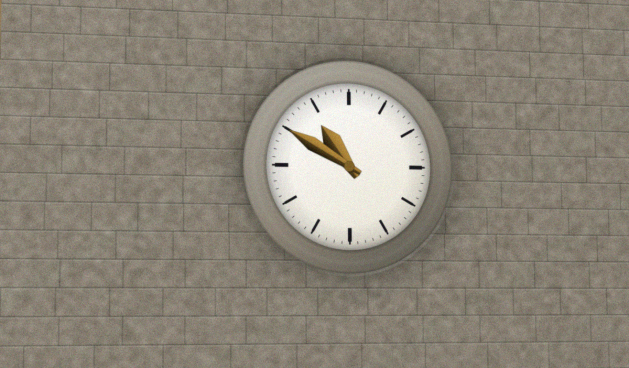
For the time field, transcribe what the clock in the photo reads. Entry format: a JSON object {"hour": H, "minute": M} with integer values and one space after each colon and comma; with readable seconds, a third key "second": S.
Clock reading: {"hour": 10, "minute": 50}
